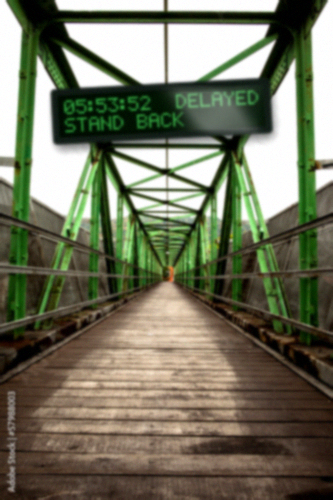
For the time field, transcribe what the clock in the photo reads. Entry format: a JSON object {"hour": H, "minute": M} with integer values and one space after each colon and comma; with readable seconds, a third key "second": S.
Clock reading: {"hour": 5, "minute": 53, "second": 52}
